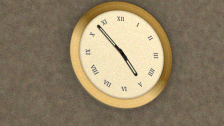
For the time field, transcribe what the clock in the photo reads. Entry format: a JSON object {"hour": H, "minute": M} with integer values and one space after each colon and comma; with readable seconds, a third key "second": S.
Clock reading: {"hour": 4, "minute": 53}
